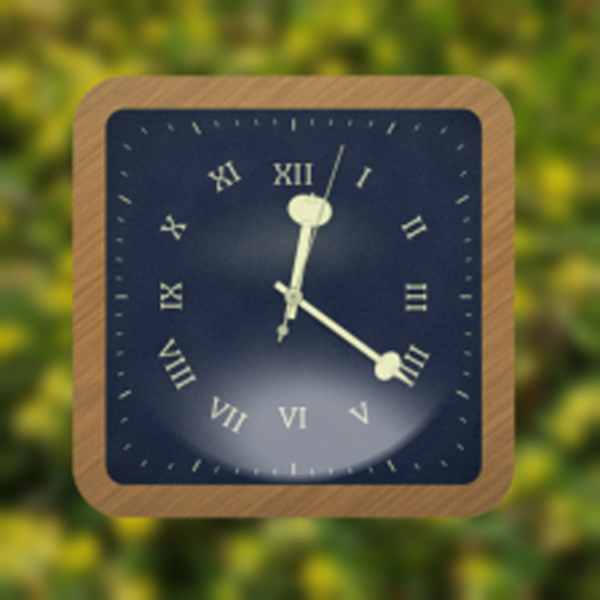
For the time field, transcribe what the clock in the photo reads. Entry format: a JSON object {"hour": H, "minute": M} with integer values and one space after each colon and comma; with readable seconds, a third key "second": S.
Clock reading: {"hour": 12, "minute": 21, "second": 3}
